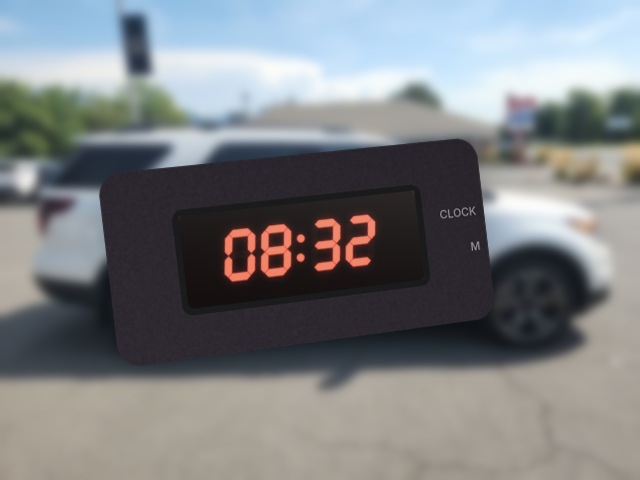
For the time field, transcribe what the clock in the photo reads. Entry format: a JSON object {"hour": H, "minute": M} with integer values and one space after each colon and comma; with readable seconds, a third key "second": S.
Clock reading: {"hour": 8, "minute": 32}
